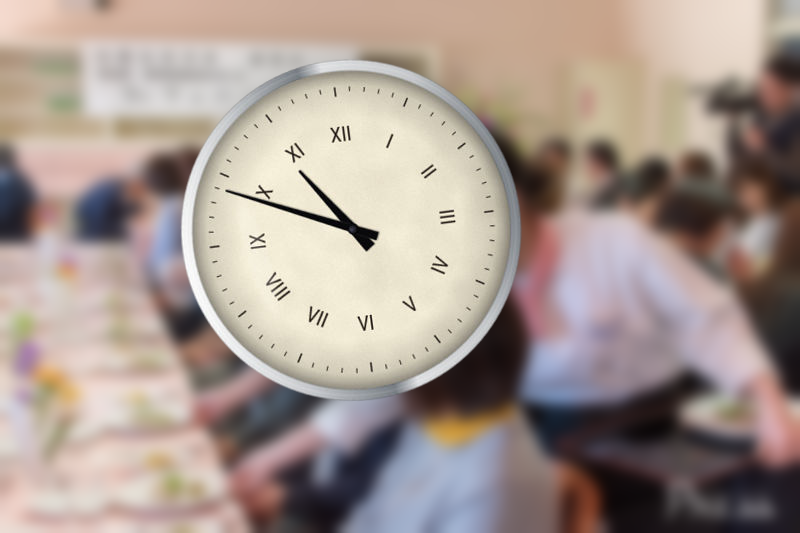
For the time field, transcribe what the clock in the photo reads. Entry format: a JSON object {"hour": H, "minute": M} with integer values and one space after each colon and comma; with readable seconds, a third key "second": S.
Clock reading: {"hour": 10, "minute": 49}
